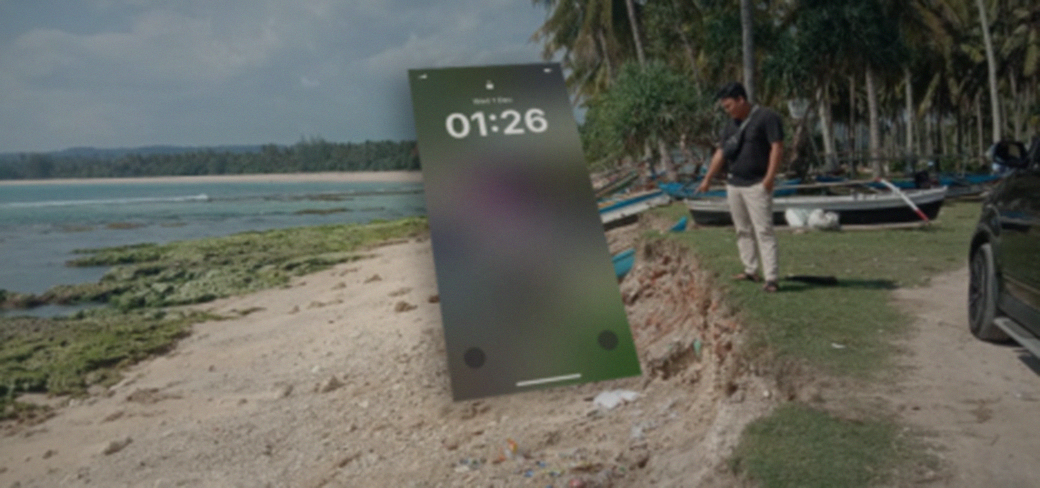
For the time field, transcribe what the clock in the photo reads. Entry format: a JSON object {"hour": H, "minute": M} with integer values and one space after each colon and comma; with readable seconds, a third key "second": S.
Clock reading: {"hour": 1, "minute": 26}
